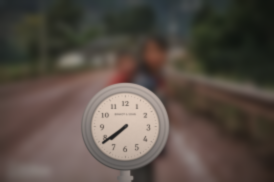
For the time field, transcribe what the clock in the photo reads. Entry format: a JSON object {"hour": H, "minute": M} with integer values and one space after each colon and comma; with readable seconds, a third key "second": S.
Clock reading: {"hour": 7, "minute": 39}
